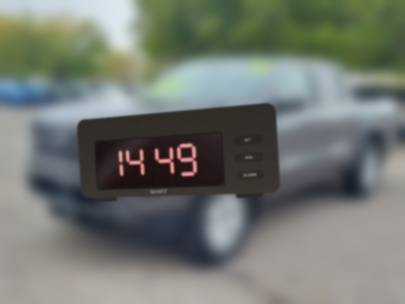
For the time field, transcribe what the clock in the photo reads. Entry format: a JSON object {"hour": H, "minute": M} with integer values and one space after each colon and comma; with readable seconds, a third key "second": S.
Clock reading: {"hour": 14, "minute": 49}
